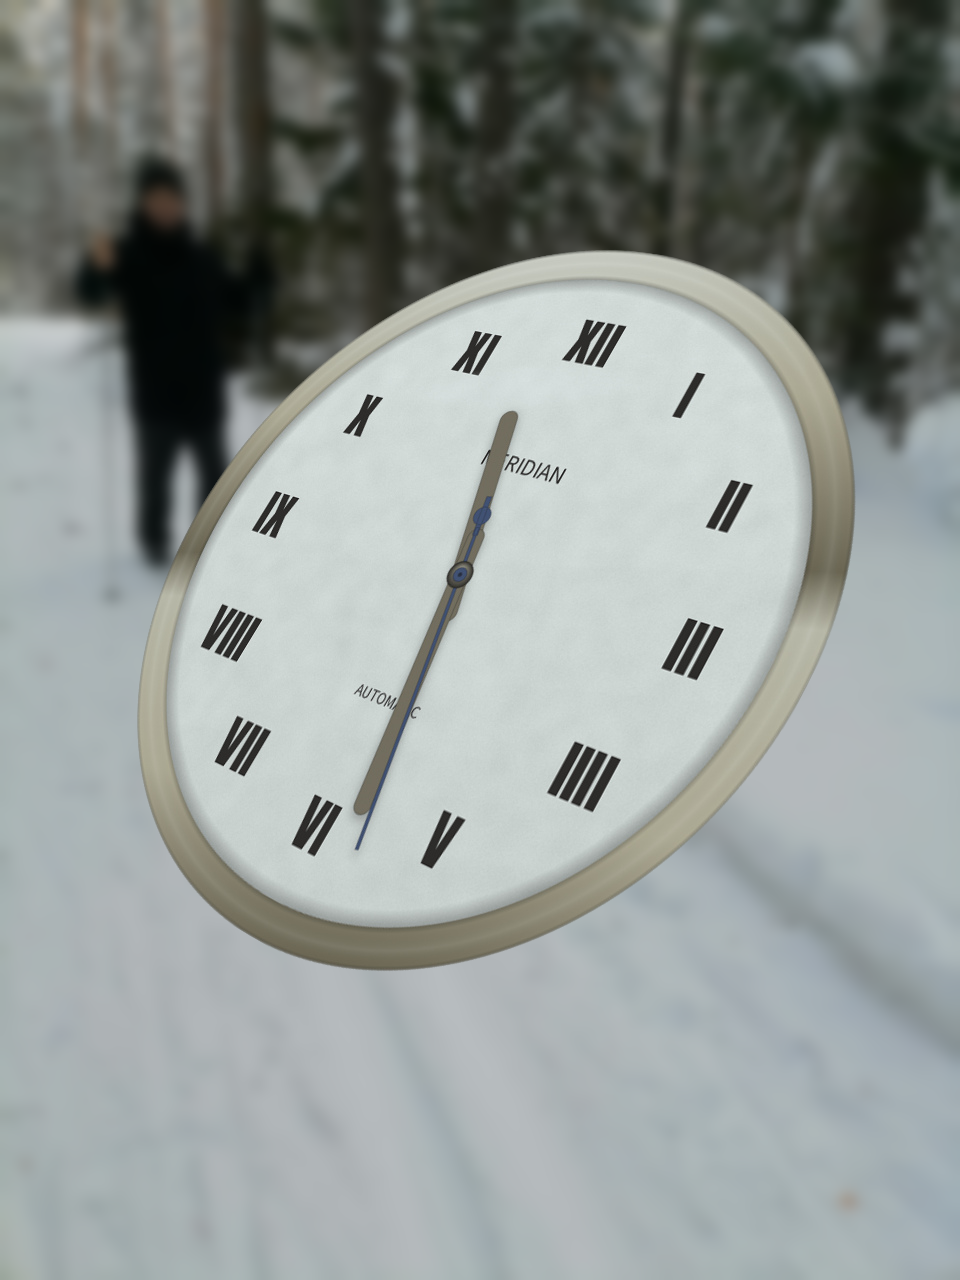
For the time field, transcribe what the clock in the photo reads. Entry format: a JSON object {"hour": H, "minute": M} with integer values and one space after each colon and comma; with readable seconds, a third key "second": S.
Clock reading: {"hour": 11, "minute": 28, "second": 28}
